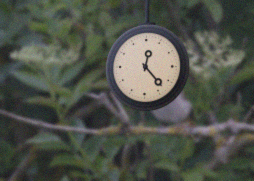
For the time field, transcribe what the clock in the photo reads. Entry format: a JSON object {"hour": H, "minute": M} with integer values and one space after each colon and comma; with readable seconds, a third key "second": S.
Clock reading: {"hour": 12, "minute": 23}
